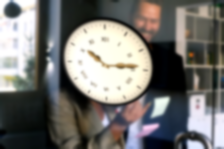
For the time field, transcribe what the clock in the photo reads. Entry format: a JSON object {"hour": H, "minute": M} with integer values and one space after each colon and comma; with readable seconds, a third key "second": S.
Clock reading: {"hour": 10, "minute": 14}
